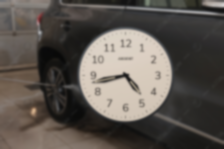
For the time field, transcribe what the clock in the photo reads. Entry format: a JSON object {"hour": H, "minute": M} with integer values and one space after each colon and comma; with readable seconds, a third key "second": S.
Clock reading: {"hour": 4, "minute": 43}
